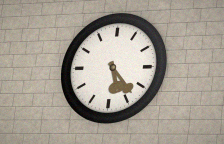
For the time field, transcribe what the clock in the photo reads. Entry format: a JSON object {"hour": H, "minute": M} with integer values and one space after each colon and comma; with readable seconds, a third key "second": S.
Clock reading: {"hour": 5, "minute": 23}
